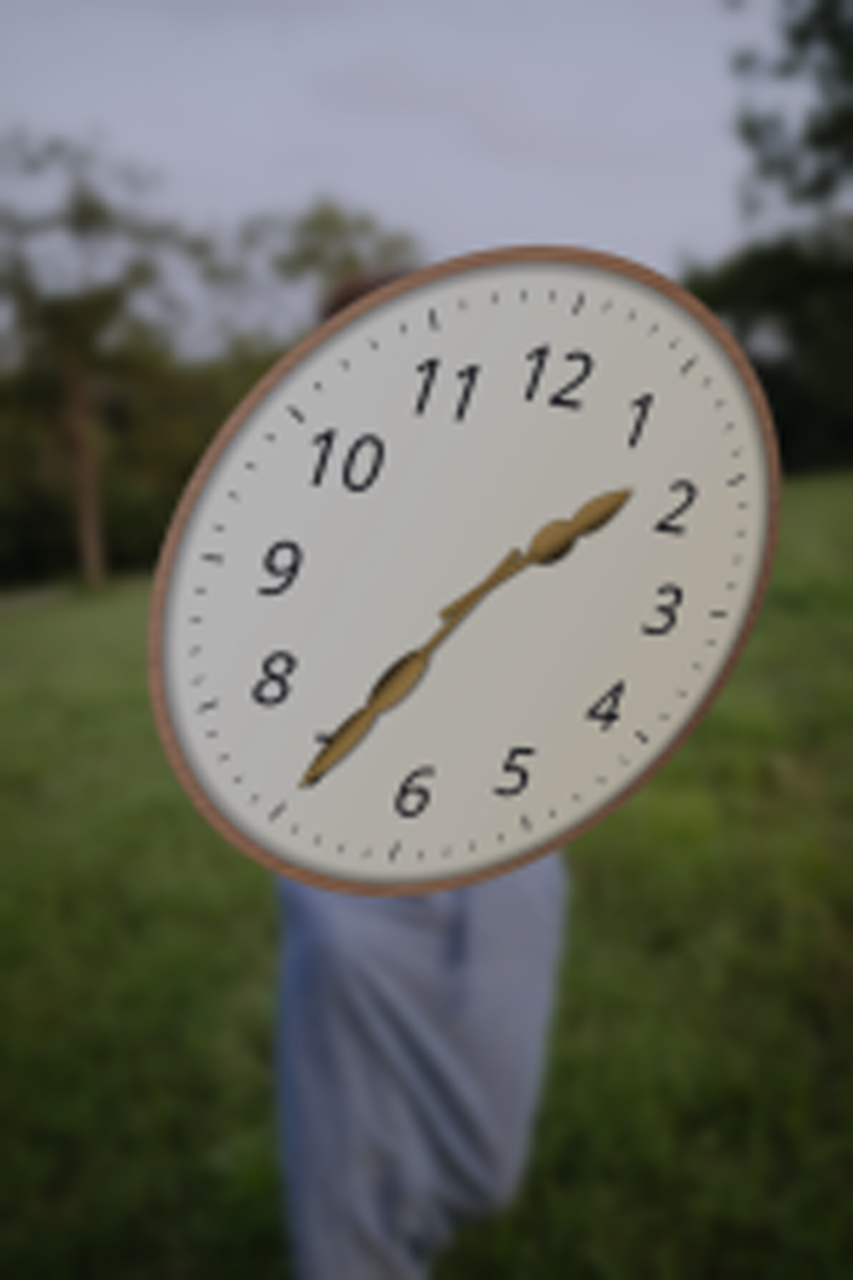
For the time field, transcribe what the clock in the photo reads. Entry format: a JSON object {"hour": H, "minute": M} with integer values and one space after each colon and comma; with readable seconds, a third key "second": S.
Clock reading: {"hour": 1, "minute": 35}
